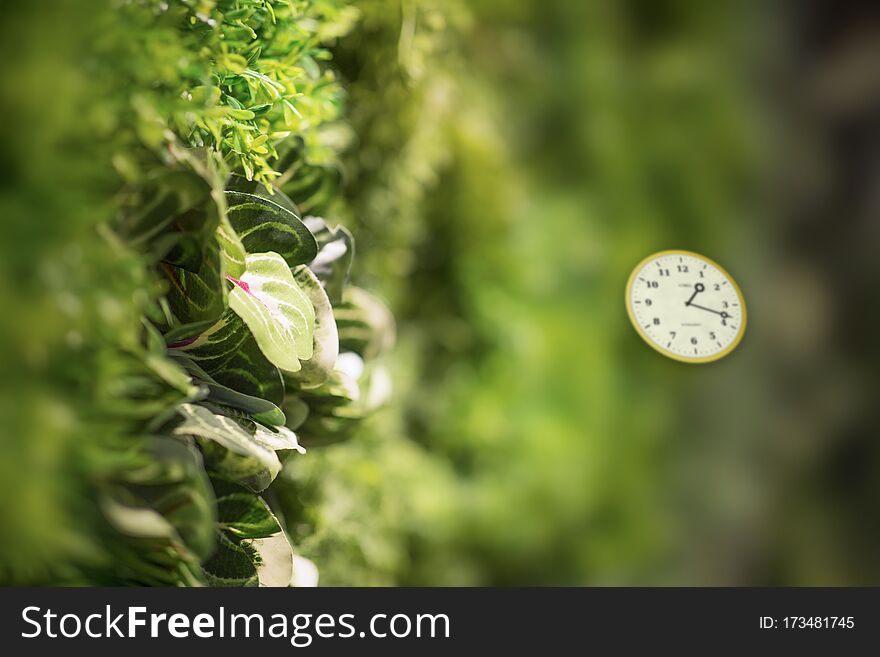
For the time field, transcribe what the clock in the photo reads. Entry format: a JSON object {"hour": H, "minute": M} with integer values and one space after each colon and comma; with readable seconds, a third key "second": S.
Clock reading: {"hour": 1, "minute": 18}
